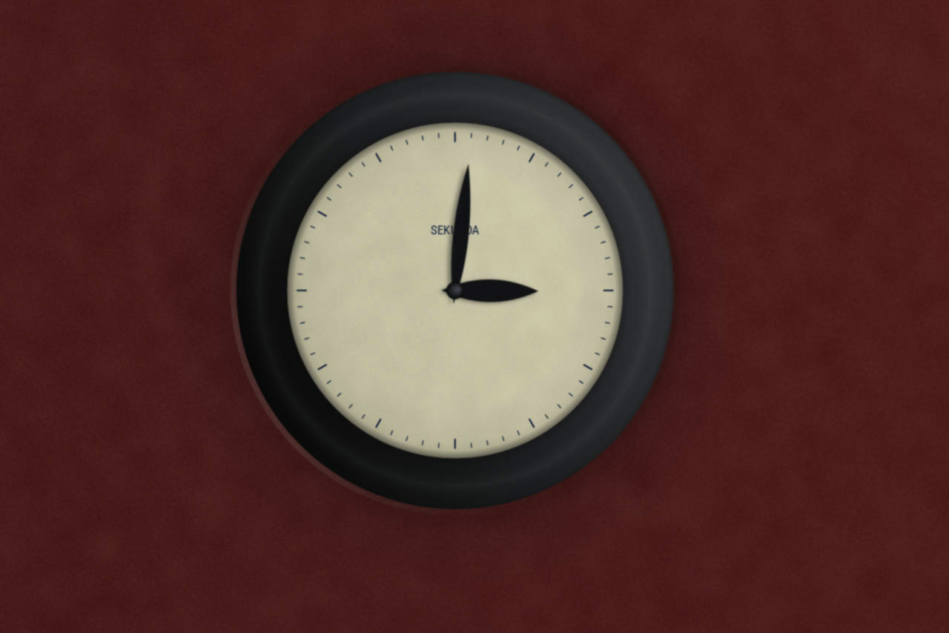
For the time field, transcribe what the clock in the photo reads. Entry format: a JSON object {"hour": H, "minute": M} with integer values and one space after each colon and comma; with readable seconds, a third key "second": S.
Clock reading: {"hour": 3, "minute": 1}
